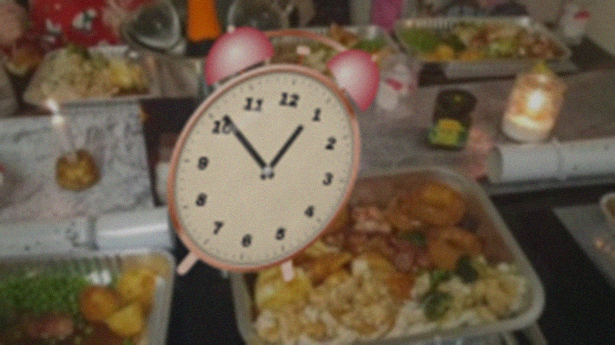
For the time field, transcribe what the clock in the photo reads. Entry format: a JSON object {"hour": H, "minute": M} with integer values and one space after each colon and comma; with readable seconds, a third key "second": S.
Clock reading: {"hour": 12, "minute": 51}
